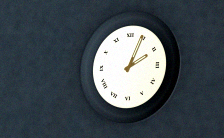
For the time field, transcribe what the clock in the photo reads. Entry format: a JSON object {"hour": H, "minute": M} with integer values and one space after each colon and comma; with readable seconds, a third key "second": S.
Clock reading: {"hour": 2, "minute": 4}
